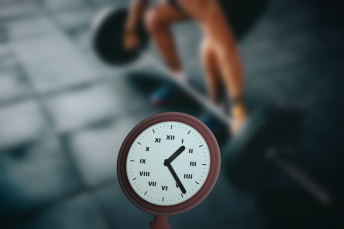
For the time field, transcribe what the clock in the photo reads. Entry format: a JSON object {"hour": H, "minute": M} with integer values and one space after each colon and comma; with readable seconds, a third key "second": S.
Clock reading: {"hour": 1, "minute": 24}
